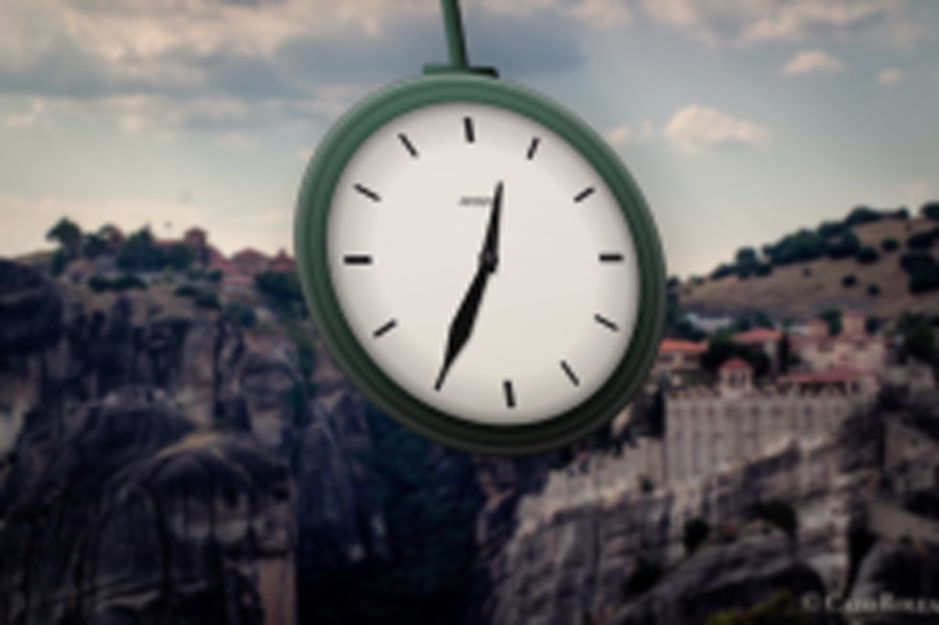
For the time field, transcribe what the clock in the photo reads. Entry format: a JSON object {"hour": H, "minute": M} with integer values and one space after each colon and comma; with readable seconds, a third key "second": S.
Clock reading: {"hour": 12, "minute": 35}
